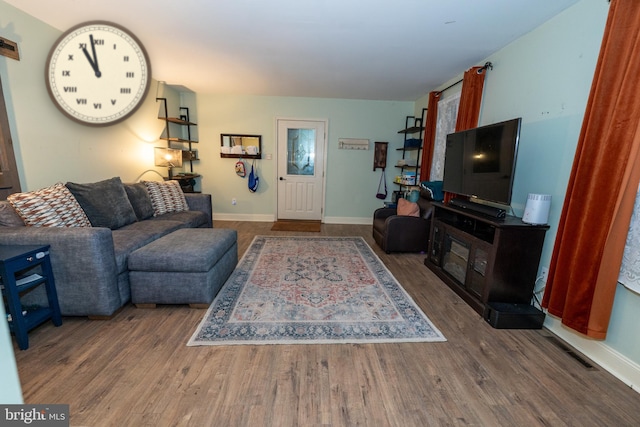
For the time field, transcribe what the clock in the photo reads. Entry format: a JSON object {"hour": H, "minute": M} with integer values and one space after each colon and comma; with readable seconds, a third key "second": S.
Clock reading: {"hour": 10, "minute": 58}
